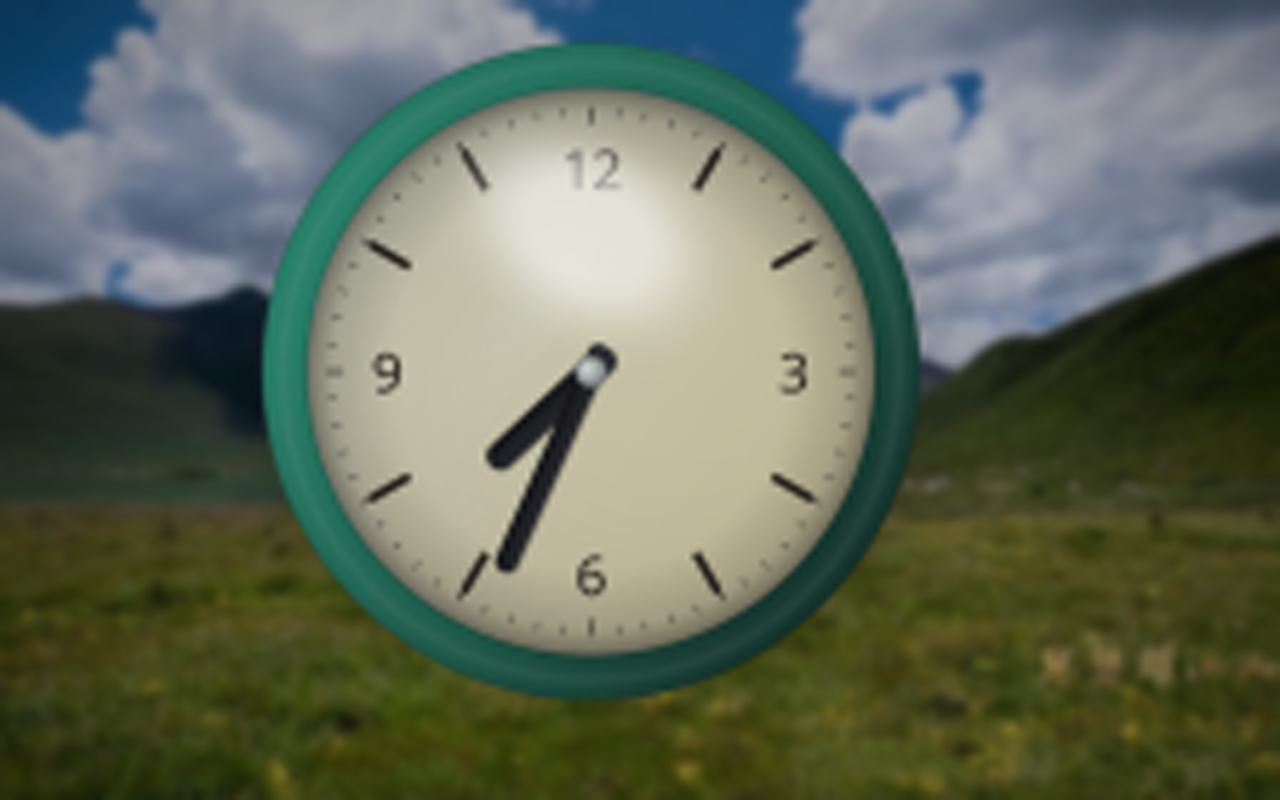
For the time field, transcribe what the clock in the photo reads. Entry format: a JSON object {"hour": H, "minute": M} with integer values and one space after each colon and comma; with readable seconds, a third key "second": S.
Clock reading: {"hour": 7, "minute": 34}
